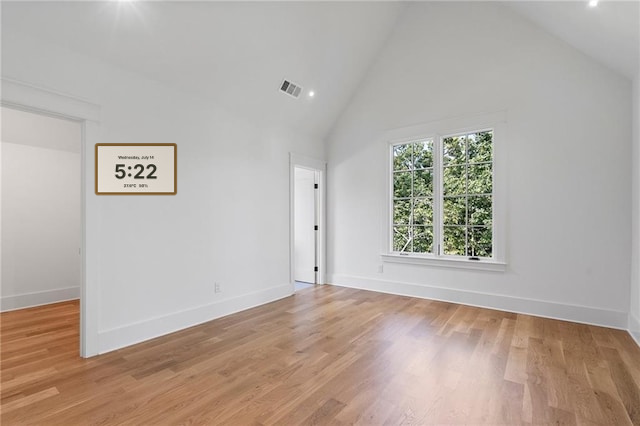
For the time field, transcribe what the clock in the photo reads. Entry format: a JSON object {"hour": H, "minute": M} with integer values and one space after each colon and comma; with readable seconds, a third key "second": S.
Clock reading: {"hour": 5, "minute": 22}
